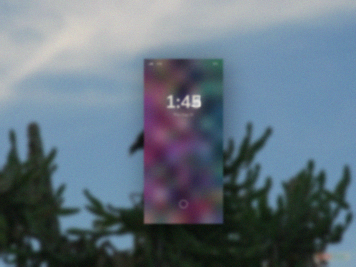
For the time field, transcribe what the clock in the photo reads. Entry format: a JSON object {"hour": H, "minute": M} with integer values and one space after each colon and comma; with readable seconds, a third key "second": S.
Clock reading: {"hour": 1, "minute": 45}
